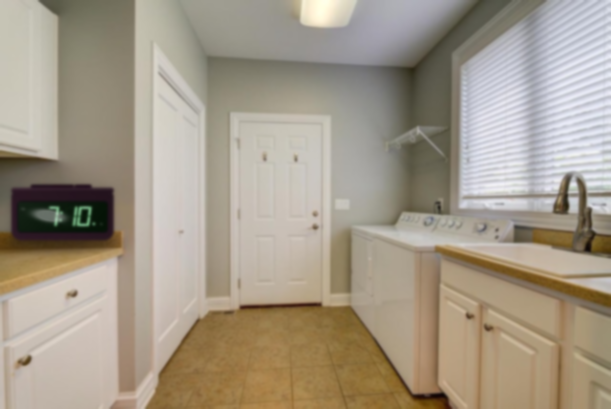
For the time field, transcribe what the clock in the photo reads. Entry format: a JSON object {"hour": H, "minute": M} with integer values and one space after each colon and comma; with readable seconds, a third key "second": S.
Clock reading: {"hour": 7, "minute": 10}
